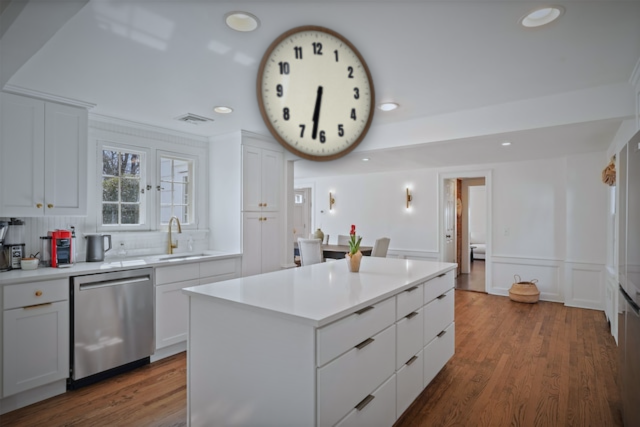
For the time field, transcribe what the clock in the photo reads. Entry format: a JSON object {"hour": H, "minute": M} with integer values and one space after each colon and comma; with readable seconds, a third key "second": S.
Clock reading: {"hour": 6, "minute": 32}
